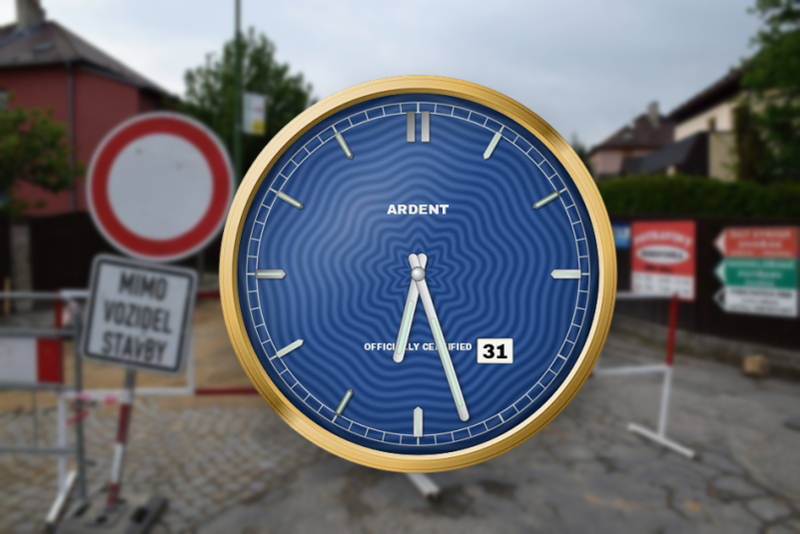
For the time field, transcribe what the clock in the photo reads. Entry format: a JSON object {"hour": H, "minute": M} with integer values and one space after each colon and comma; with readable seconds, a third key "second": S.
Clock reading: {"hour": 6, "minute": 27}
